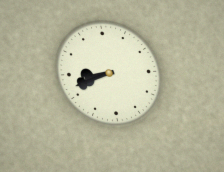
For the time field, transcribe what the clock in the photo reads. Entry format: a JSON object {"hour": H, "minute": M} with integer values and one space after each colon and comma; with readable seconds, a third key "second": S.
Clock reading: {"hour": 8, "minute": 42}
